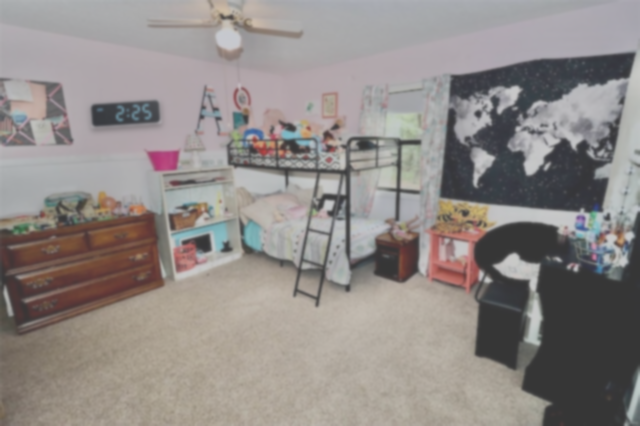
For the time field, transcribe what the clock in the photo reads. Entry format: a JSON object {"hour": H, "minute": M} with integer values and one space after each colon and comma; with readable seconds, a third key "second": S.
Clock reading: {"hour": 2, "minute": 25}
